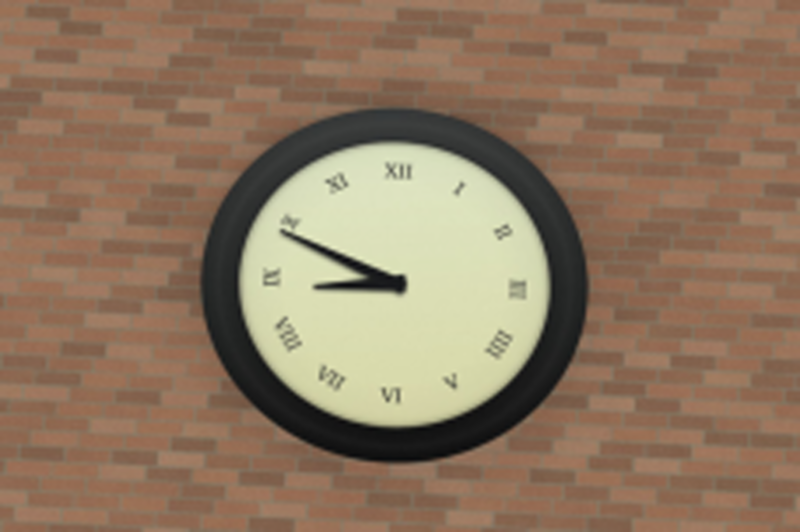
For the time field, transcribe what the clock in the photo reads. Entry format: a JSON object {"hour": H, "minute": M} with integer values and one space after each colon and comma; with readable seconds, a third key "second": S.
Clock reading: {"hour": 8, "minute": 49}
